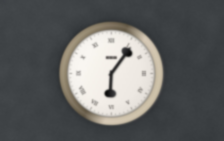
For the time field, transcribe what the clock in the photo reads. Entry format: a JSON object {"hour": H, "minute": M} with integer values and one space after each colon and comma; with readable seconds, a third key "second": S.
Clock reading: {"hour": 6, "minute": 6}
